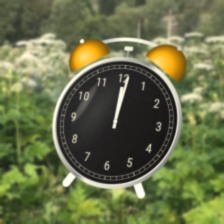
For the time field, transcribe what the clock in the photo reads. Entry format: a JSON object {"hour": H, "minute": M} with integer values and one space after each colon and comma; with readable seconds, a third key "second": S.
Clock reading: {"hour": 12, "minute": 1}
